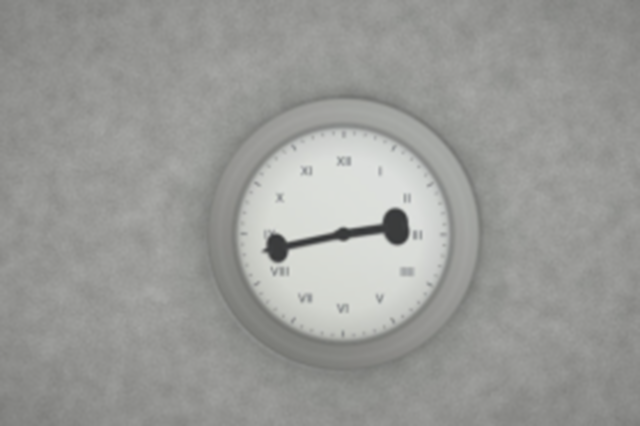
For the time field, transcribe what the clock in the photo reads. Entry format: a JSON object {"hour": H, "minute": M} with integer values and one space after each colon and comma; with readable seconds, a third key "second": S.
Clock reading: {"hour": 2, "minute": 43}
